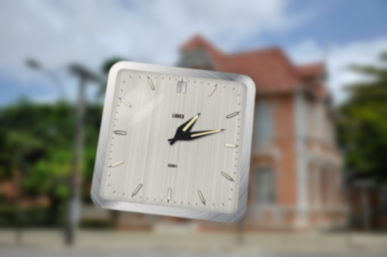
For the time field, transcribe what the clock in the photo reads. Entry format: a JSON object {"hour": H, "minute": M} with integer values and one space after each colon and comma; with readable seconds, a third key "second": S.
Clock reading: {"hour": 1, "minute": 12}
